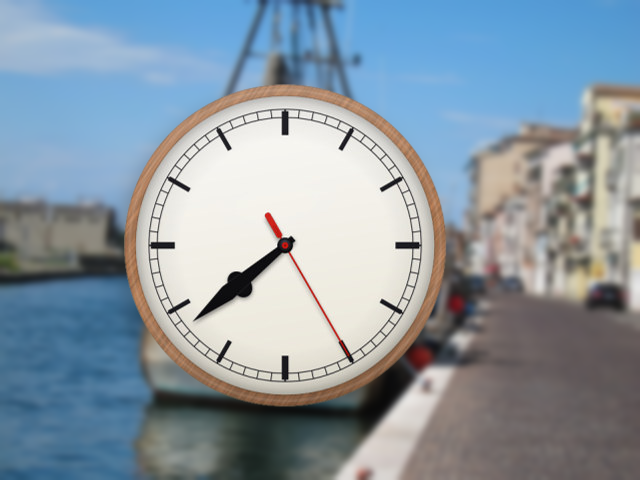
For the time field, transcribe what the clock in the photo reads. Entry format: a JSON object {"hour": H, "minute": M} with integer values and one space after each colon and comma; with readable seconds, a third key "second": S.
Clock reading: {"hour": 7, "minute": 38, "second": 25}
